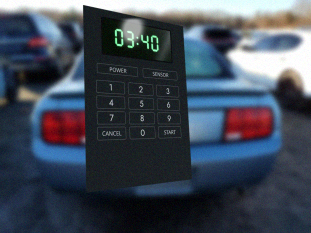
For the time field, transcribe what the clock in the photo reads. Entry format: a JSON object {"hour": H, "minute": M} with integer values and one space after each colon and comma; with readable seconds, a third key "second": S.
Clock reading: {"hour": 3, "minute": 40}
